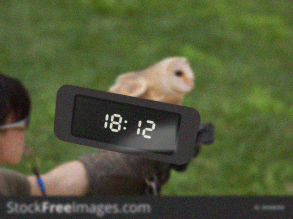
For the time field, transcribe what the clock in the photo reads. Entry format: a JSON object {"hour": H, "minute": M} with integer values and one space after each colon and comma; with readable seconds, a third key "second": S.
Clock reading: {"hour": 18, "minute": 12}
